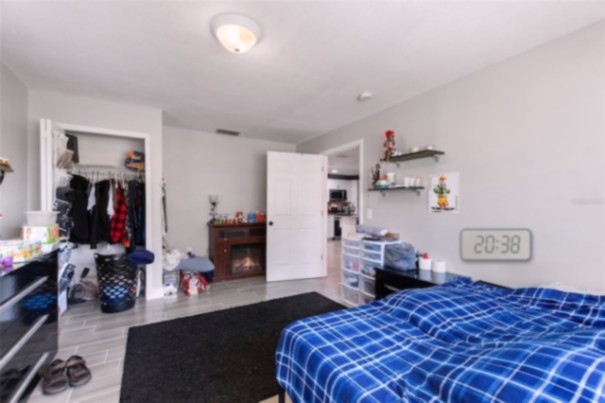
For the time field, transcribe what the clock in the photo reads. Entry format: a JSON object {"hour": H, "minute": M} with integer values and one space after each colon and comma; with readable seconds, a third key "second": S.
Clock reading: {"hour": 20, "minute": 38}
